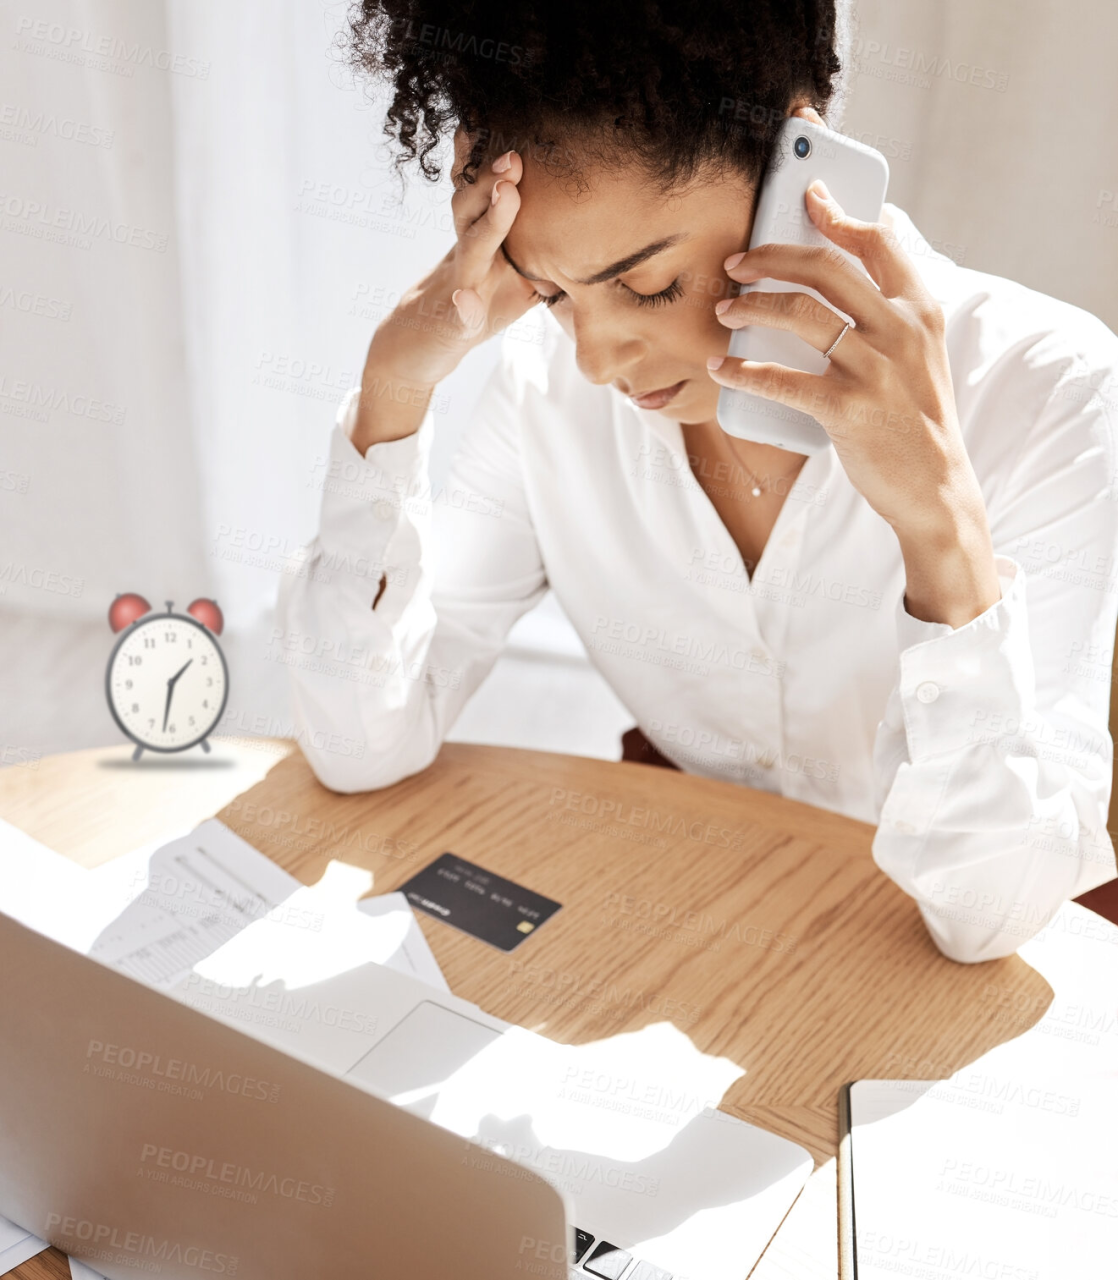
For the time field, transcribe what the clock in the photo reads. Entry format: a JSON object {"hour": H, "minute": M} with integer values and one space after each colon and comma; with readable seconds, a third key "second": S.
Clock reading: {"hour": 1, "minute": 32}
